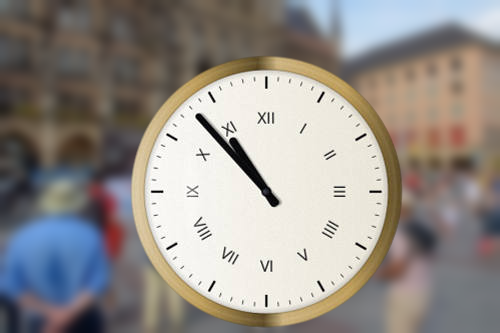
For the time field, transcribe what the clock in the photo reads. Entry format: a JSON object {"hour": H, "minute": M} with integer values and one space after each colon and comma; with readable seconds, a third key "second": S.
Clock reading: {"hour": 10, "minute": 53}
